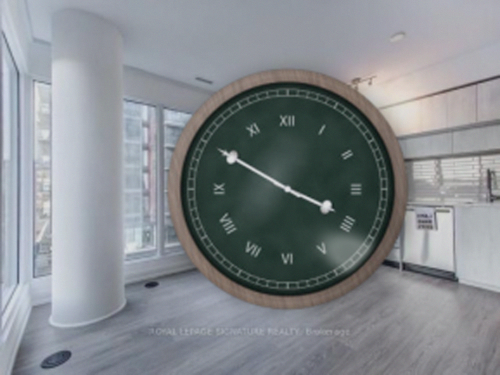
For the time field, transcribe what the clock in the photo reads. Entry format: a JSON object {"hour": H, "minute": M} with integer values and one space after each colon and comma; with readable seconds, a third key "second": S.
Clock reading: {"hour": 3, "minute": 50}
